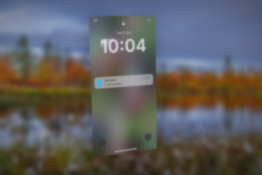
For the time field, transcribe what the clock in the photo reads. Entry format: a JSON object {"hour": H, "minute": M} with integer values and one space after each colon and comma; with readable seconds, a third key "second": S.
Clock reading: {"hour": 10, "minute": 4}
